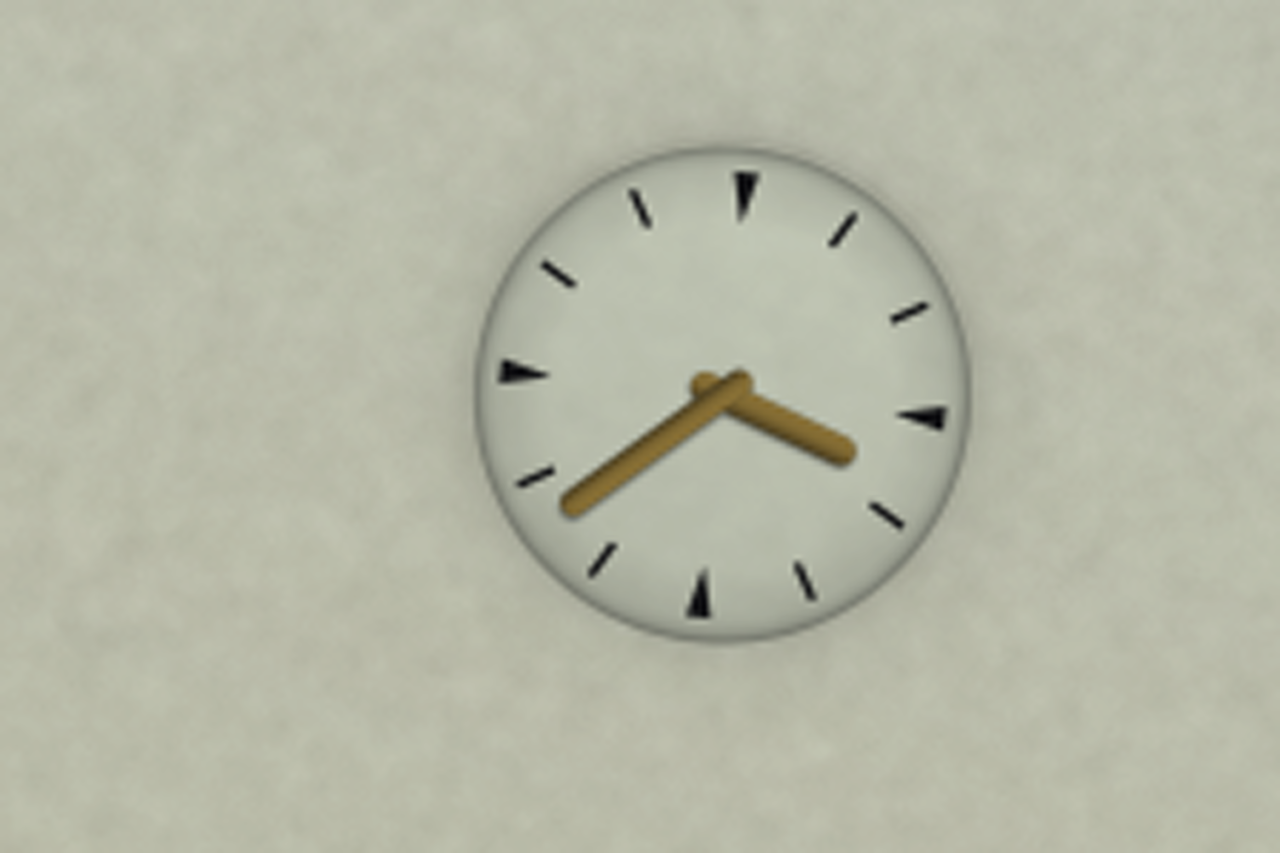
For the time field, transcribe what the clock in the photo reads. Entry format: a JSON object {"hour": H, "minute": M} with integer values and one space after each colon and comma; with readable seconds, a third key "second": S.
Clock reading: {"hour": 3, "minute": 38}
